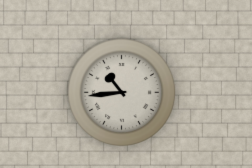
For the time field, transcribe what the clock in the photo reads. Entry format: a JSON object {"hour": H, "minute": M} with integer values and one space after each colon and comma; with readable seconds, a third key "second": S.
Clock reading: {"hour": 10, "minute": 44}
